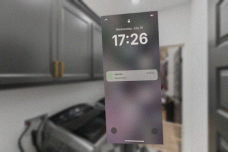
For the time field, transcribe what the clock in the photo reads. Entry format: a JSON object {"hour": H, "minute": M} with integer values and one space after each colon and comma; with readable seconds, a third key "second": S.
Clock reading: {"hour": 17, "minute": 26}
